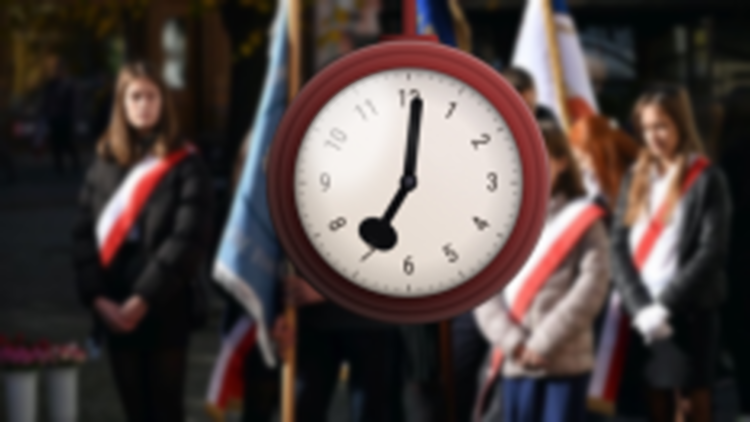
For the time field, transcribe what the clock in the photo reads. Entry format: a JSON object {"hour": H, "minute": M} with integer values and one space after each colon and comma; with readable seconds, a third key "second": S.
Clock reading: {"hour": 7, "minute": 1}
